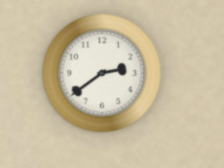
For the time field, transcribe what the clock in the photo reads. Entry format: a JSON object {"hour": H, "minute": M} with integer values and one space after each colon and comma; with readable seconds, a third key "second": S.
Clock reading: {"hour": 2, "minute": 39}
